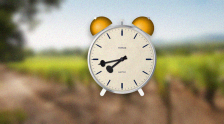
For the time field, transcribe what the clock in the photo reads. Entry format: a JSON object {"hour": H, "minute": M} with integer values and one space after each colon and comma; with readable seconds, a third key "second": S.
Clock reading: {"hour": 7, "minute": 43}
